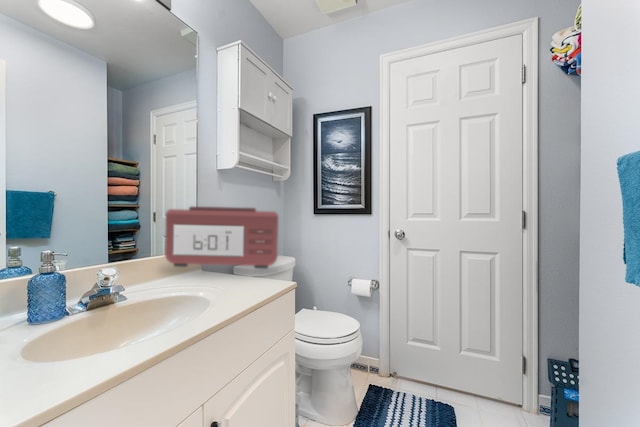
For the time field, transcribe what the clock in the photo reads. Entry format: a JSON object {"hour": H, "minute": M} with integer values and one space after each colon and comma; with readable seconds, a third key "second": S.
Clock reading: {"hour": 6, "minute": 1}
